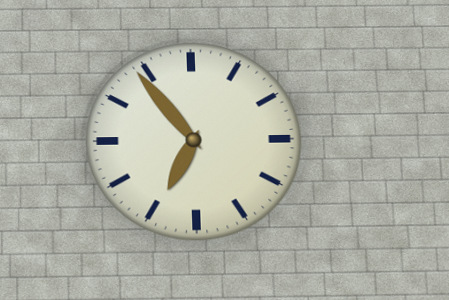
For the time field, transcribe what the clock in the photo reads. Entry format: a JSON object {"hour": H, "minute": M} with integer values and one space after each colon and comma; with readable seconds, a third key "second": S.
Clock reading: {"hour": 6, "minute": 54}
